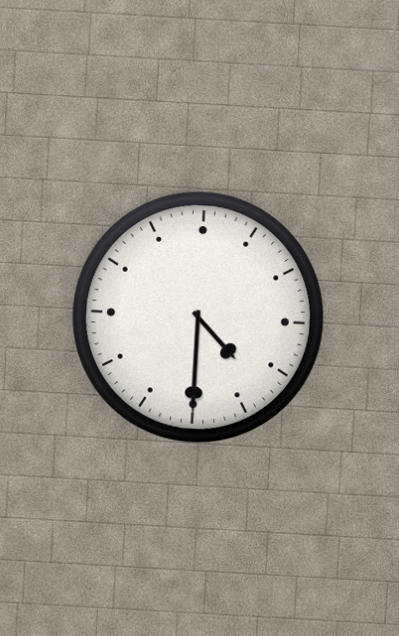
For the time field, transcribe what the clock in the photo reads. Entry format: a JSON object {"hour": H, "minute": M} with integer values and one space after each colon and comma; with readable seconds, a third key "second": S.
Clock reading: {"hour": 4, "minute": 30}
